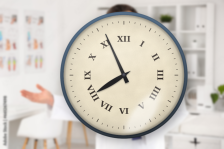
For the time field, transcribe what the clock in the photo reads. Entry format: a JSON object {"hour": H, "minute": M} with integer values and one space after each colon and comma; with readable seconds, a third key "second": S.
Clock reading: {"hour": 7, "minute": 56}
